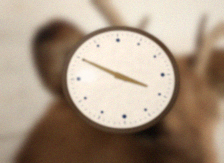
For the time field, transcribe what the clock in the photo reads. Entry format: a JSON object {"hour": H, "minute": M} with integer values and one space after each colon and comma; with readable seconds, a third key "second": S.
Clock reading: {"hour": 3, "minute": 50}
